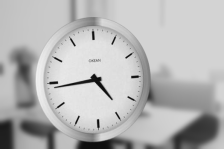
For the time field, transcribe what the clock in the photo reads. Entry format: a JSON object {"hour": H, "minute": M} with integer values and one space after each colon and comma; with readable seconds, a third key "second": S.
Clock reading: {"hour": 4, "minute": 44}
